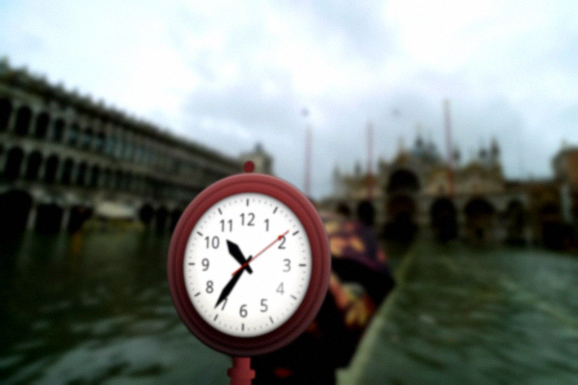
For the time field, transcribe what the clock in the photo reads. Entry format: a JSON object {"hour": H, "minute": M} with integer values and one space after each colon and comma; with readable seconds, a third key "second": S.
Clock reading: {"hour": 10, "minute": 36, "second": 9}
